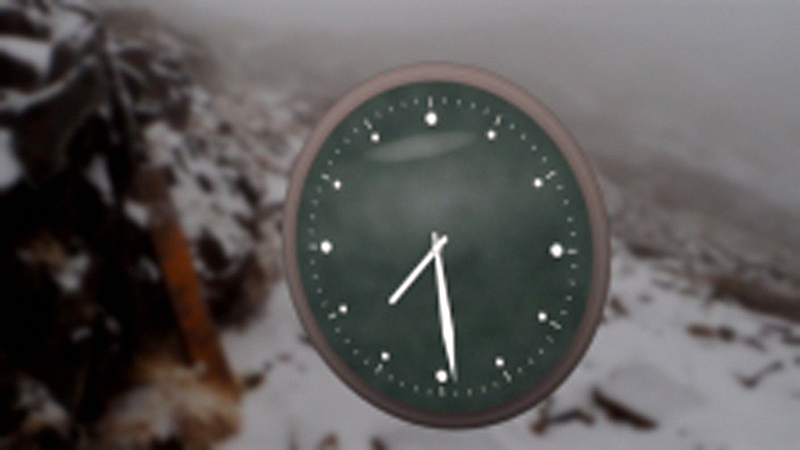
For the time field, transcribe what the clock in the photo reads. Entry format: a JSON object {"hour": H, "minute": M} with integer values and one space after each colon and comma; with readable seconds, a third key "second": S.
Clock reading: {"hour": 7, "minute": 29}
